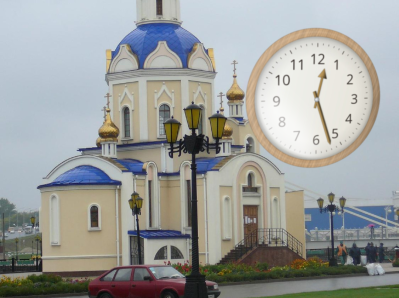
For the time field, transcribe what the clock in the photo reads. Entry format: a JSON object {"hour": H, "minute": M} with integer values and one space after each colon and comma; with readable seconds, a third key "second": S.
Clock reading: {"hour": 12, "minute": 27}
